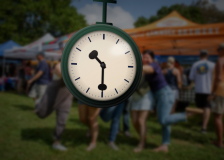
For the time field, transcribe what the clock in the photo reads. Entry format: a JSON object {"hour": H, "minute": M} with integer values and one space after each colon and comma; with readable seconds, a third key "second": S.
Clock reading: {"hour": 10, "minute": 30}
